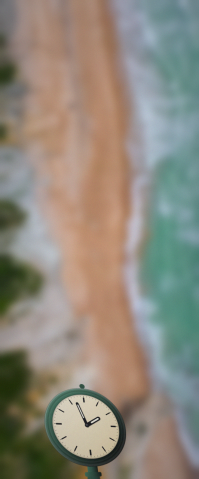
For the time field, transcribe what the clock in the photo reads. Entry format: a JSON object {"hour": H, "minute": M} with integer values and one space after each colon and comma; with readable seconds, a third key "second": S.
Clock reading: {"hour": 1, "minute": 57}
